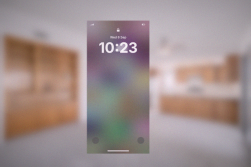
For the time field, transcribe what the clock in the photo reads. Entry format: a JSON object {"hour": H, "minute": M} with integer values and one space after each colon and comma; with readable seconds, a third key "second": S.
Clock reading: {"hour": 10, "minute": 23}
